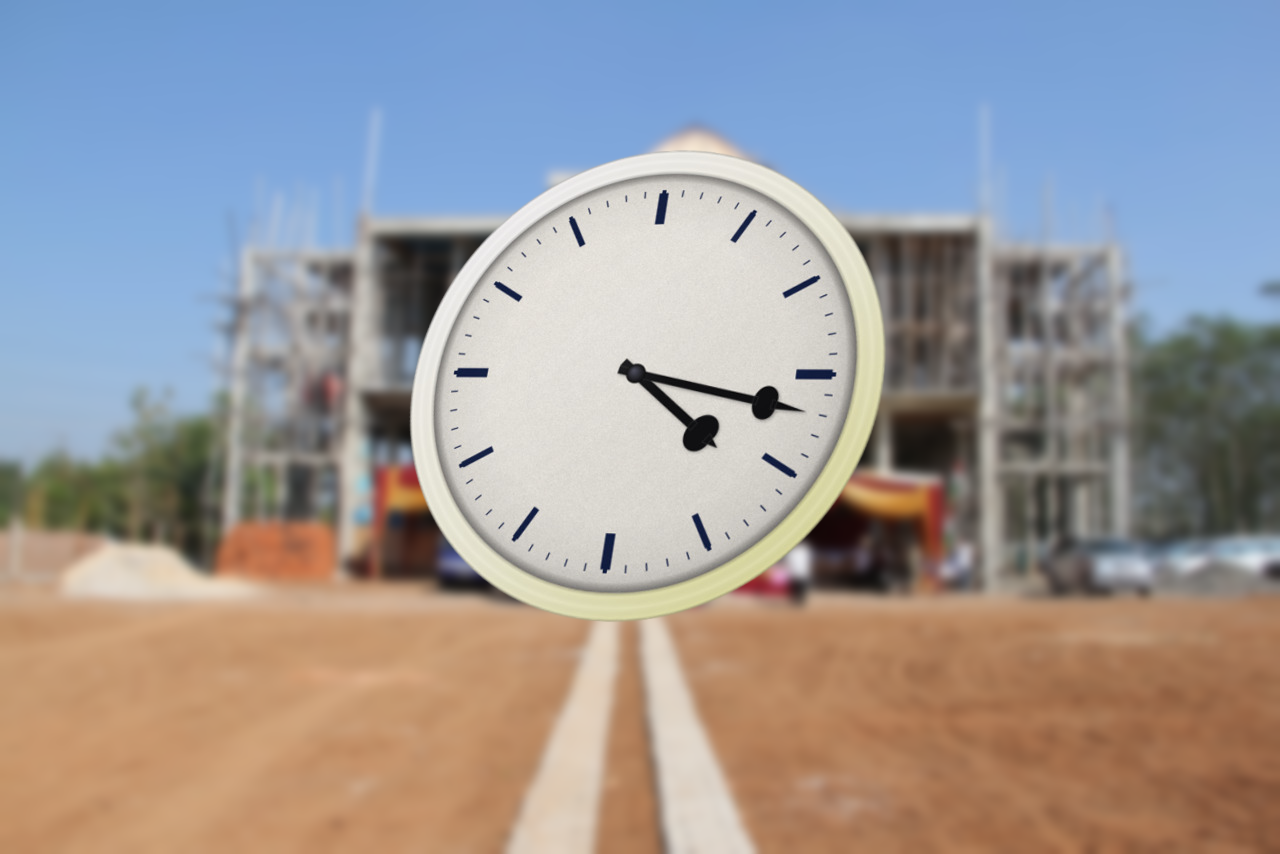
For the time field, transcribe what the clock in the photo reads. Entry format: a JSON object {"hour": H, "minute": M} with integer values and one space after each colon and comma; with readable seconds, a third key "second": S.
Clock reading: {"hour": 4, "minute": 17}
